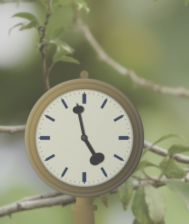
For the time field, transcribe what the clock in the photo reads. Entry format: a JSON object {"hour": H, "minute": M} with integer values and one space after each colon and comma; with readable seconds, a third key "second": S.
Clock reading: {"hour": 4, "minute": 58}
